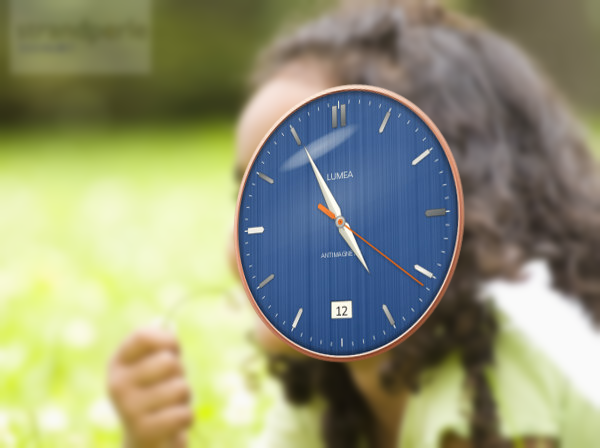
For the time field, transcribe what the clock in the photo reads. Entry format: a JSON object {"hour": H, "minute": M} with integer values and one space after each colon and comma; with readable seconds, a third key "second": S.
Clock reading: {"hour": 4, "minute": 55, "second": 21}
